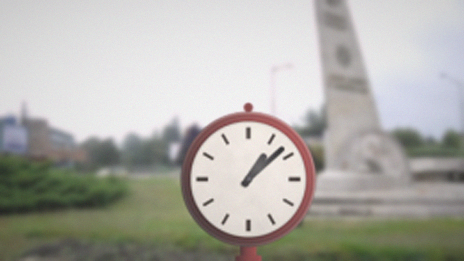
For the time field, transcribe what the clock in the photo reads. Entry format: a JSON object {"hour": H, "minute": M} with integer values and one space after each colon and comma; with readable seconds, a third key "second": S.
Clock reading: {"hour": 1, "minute": 8}
